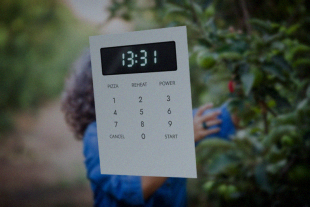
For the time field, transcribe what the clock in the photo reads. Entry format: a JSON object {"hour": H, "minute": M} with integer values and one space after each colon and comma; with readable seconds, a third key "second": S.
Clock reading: {"hour": 13, "minute": 31}
